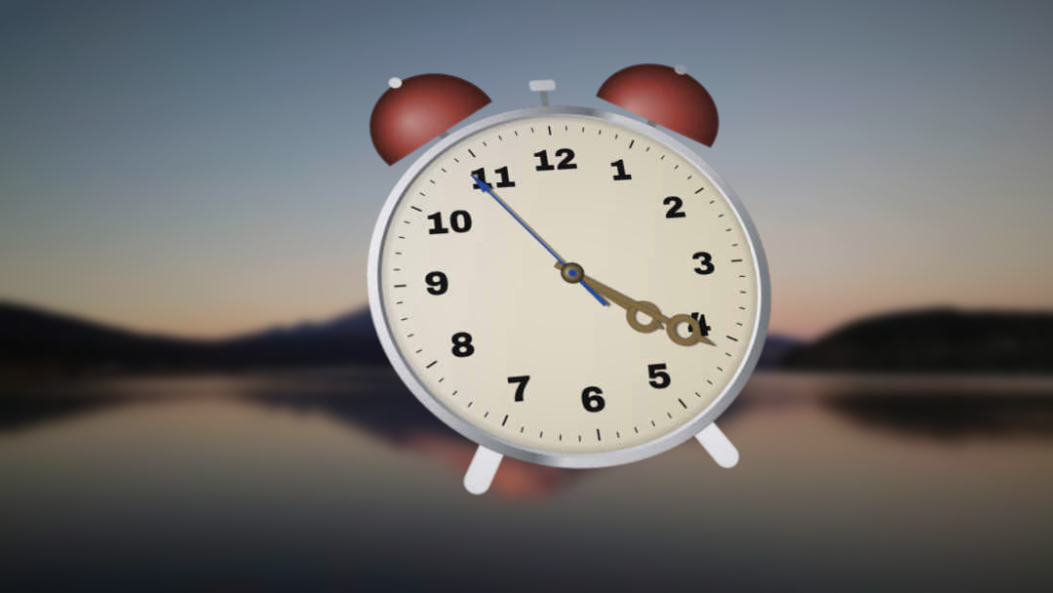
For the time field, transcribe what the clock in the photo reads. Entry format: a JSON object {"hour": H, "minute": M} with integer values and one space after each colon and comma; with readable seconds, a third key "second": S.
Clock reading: {"hour": 4, "minute": 20, "second": 54}
